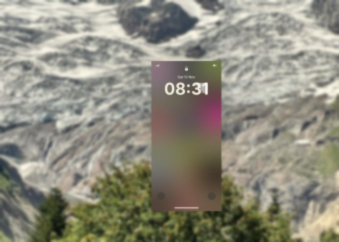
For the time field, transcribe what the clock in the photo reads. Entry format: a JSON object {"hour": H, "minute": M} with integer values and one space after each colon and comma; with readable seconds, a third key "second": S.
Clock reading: {"hour": 8, "minute": 31}
